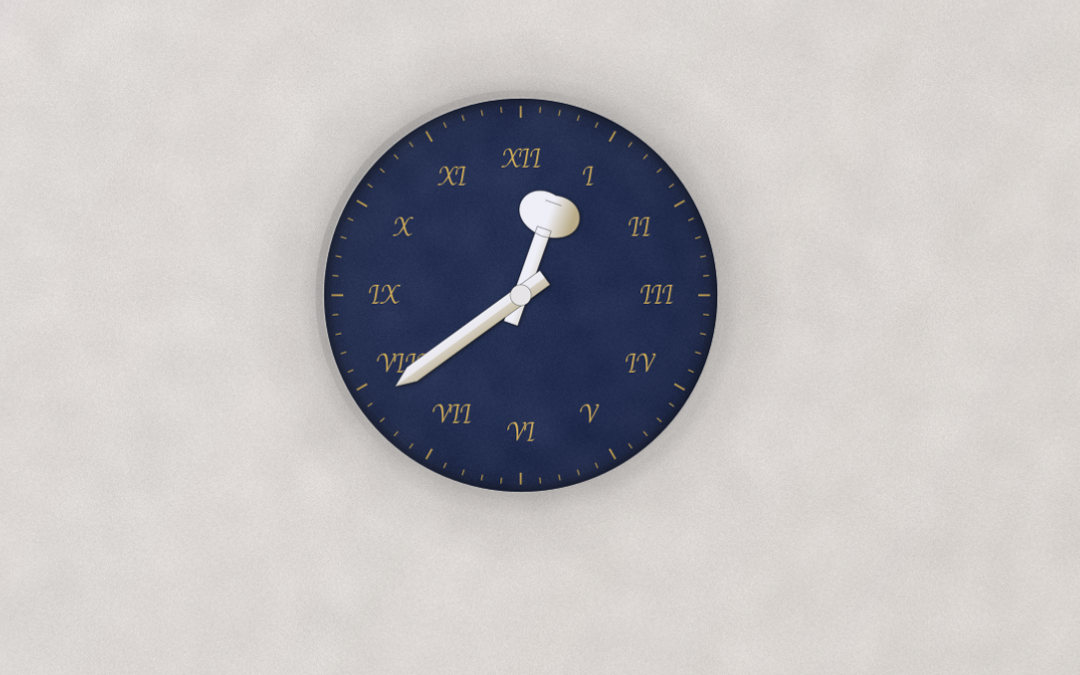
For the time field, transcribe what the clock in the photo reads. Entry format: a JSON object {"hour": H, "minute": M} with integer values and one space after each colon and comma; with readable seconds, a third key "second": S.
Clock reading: {"hour": 12, "minute": 39}
